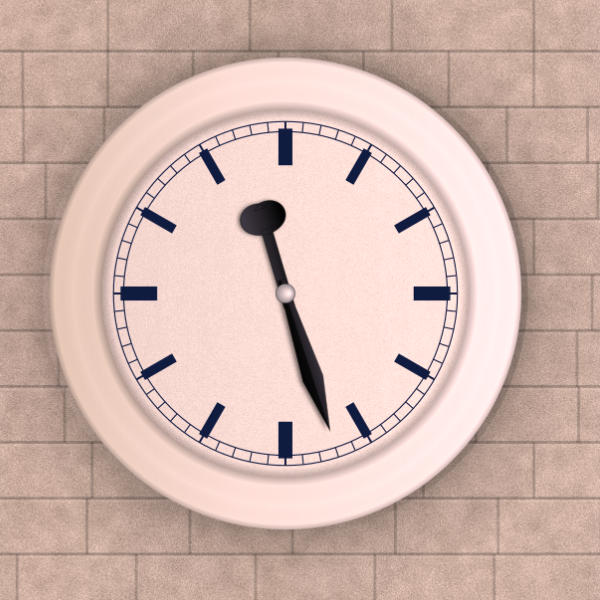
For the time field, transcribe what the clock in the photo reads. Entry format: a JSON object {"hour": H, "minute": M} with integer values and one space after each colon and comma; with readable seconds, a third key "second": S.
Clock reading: {"hour": 11, "minute": 27}
